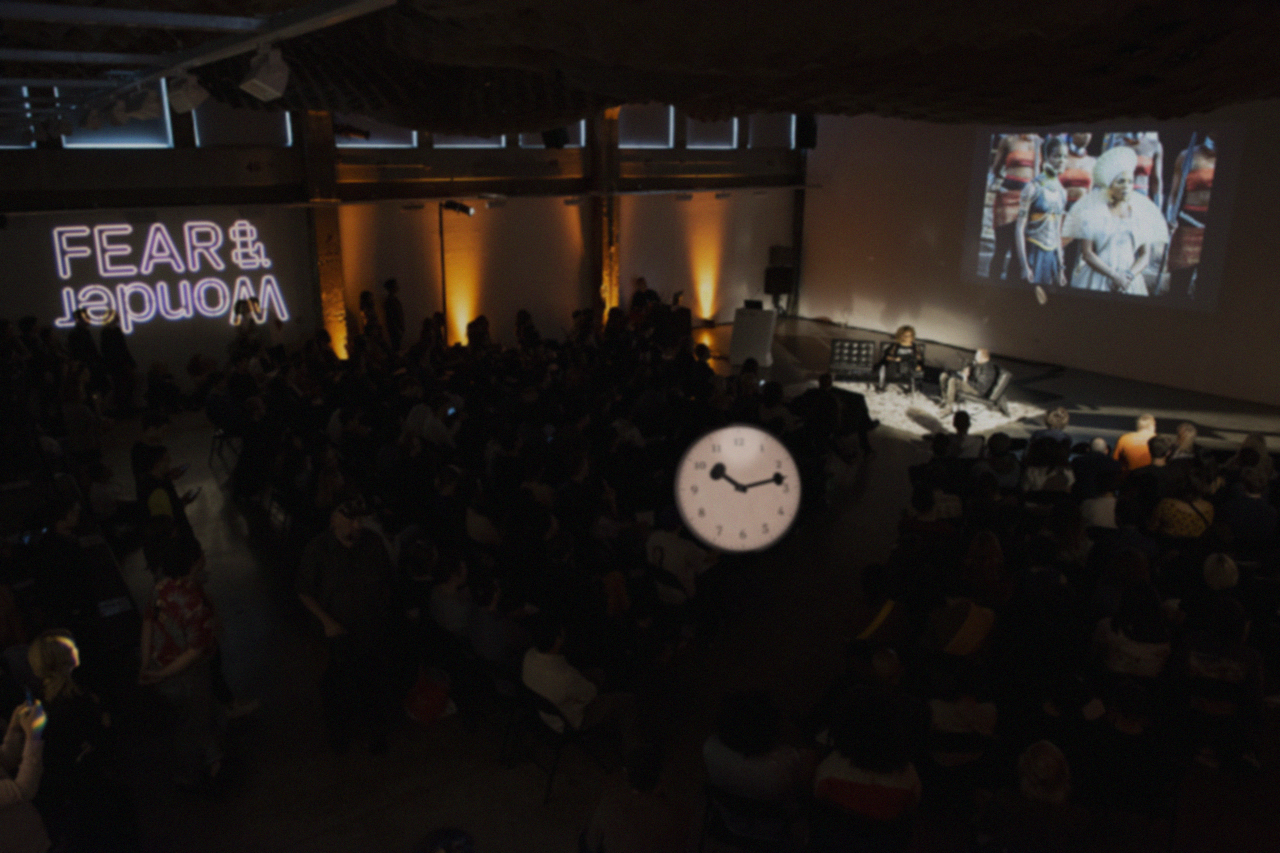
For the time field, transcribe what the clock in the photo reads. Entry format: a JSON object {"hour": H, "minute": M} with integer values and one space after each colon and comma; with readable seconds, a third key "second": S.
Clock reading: {"hour": 10, "minute": 13}
